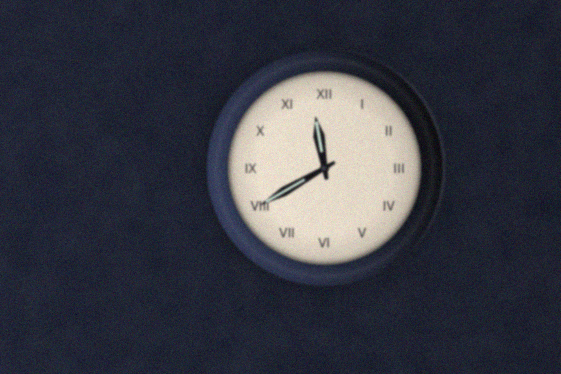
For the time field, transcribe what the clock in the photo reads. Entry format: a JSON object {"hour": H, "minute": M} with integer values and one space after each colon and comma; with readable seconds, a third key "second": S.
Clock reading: {"hour": 11, "minute": 40}
